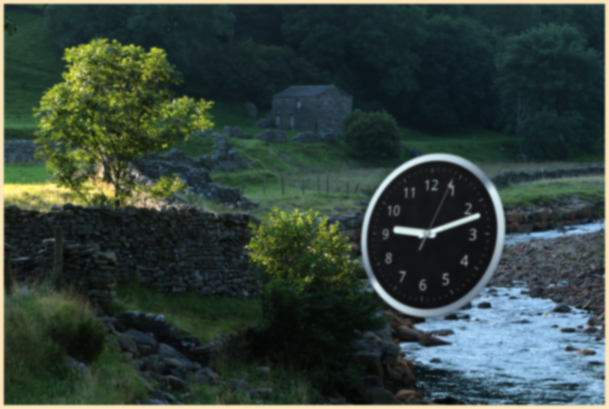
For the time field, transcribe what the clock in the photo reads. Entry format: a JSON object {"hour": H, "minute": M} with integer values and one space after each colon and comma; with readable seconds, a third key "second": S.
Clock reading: {"hour": 9, "minute": 12, "second": 4}
